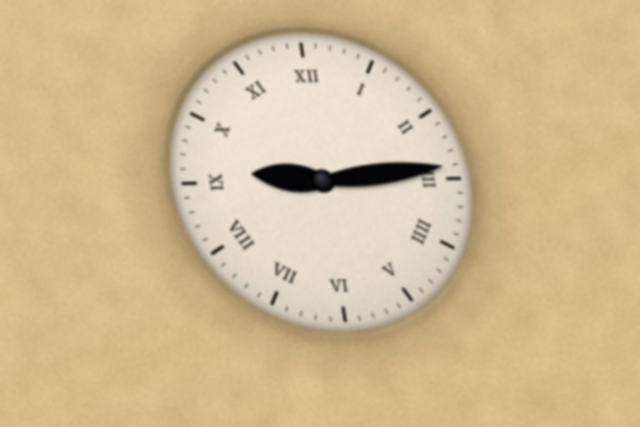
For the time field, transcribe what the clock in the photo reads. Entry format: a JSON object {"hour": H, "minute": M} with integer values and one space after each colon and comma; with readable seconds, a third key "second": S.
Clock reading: {"hour": 9, "minute": 14}
